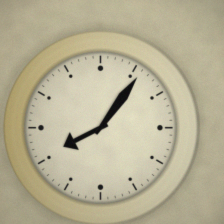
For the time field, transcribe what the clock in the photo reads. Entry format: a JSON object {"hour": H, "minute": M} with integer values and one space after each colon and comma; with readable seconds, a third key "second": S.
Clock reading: {"hour": 8, "minute": 6}
